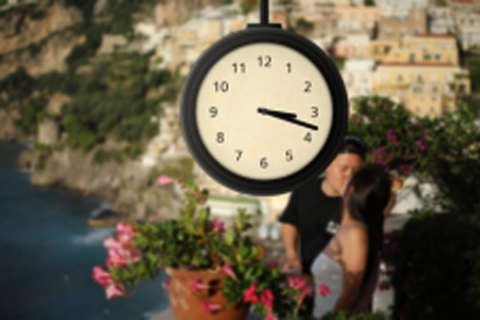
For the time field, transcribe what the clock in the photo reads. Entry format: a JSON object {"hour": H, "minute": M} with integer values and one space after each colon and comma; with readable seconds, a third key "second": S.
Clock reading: {"hour": 3, "minute": 18}
